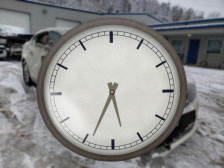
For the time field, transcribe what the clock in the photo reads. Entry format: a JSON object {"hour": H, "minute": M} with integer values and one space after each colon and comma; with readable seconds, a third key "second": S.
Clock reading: {"hour": 5, "minute": 34}
